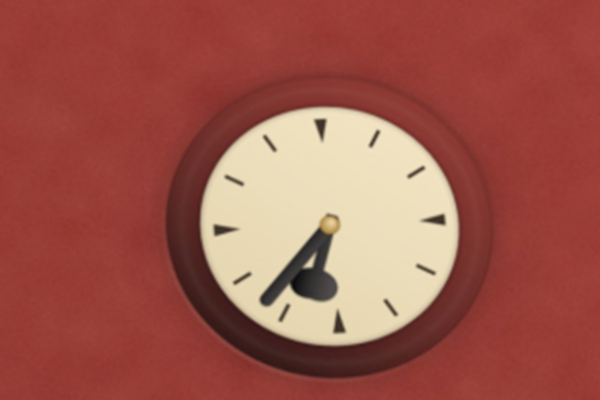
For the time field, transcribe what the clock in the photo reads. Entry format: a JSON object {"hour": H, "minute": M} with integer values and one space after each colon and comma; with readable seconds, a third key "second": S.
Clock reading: {"hour": 6, "minute": 37}
